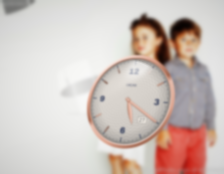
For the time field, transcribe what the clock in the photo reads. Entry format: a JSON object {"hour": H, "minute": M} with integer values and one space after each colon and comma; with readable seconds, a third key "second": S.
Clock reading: {"hour": 5, "minute": 20}
